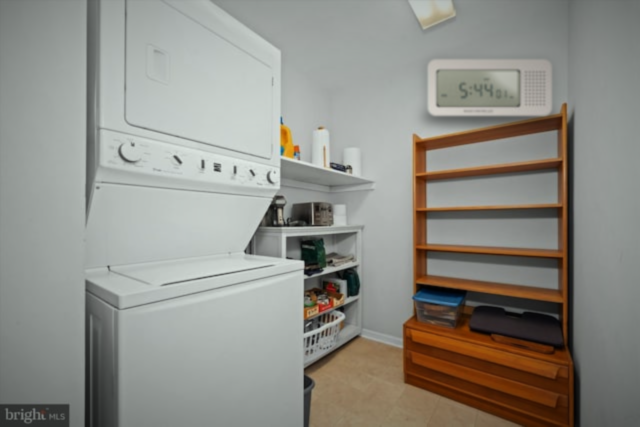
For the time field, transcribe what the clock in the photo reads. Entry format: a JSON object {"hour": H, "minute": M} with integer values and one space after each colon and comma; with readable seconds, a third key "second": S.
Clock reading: {"hour": 5, "minute": 44}
